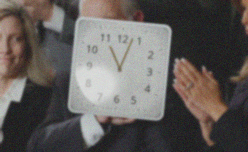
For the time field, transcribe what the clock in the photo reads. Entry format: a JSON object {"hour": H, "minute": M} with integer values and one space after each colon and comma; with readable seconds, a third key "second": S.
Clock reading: {"hour": 11, "minute": 3}
